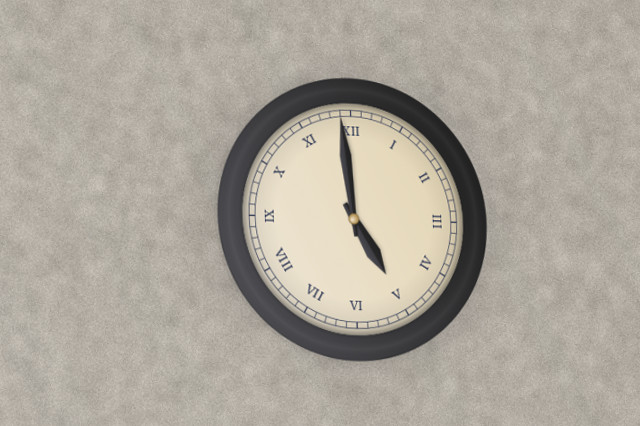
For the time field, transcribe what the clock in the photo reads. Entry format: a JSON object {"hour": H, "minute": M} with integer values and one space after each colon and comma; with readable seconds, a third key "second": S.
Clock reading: {"hour": 4, "minute": 59}
